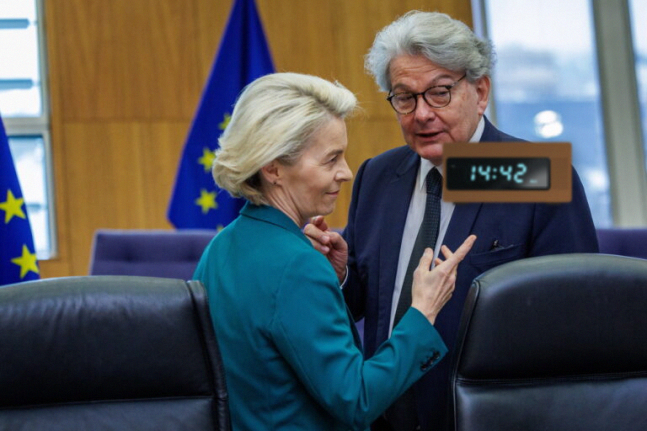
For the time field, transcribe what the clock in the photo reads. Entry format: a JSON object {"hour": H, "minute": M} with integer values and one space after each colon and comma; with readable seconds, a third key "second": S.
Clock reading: {"hour": 14, "minute": 42}
